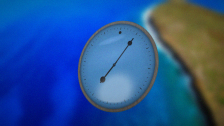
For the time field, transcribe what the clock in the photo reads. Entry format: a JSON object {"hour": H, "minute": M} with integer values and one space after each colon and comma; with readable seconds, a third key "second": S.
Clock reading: {"hour": 7, "minute": 5}
